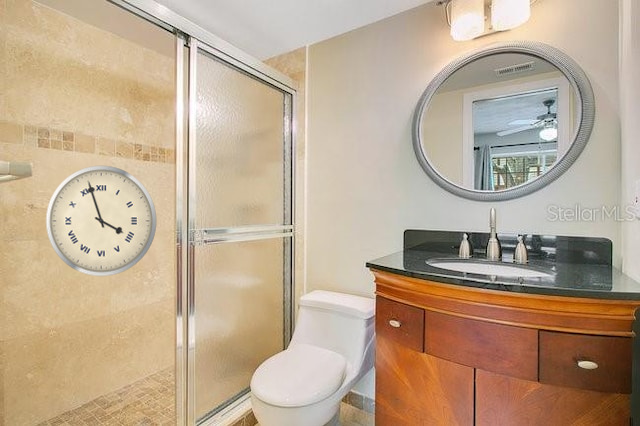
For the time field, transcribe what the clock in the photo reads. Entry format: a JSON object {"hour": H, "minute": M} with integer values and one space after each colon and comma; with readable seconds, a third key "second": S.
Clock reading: {"hour": 3, "minute": 57}
